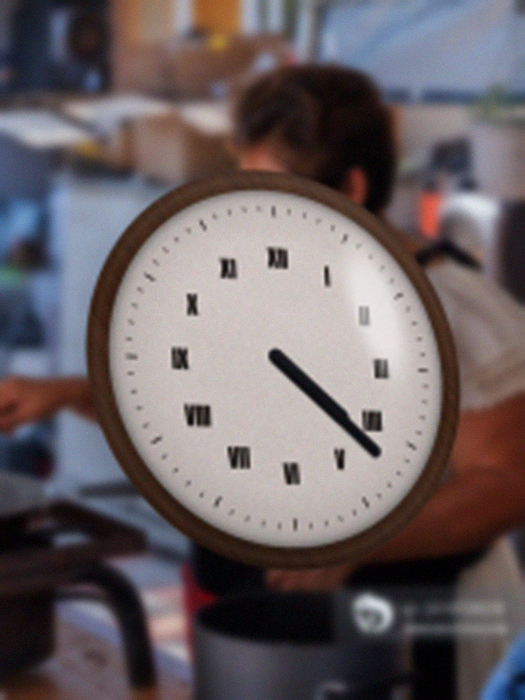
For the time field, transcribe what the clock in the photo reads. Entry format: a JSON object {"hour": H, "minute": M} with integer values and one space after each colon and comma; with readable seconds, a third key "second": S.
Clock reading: {"hour": 4, "minute": 22}
